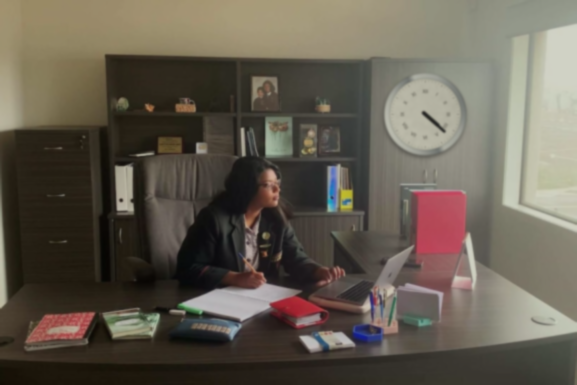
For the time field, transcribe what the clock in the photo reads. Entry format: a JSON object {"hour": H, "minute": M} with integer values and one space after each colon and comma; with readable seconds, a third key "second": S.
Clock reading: {"hour": 4, "minute": 22}
